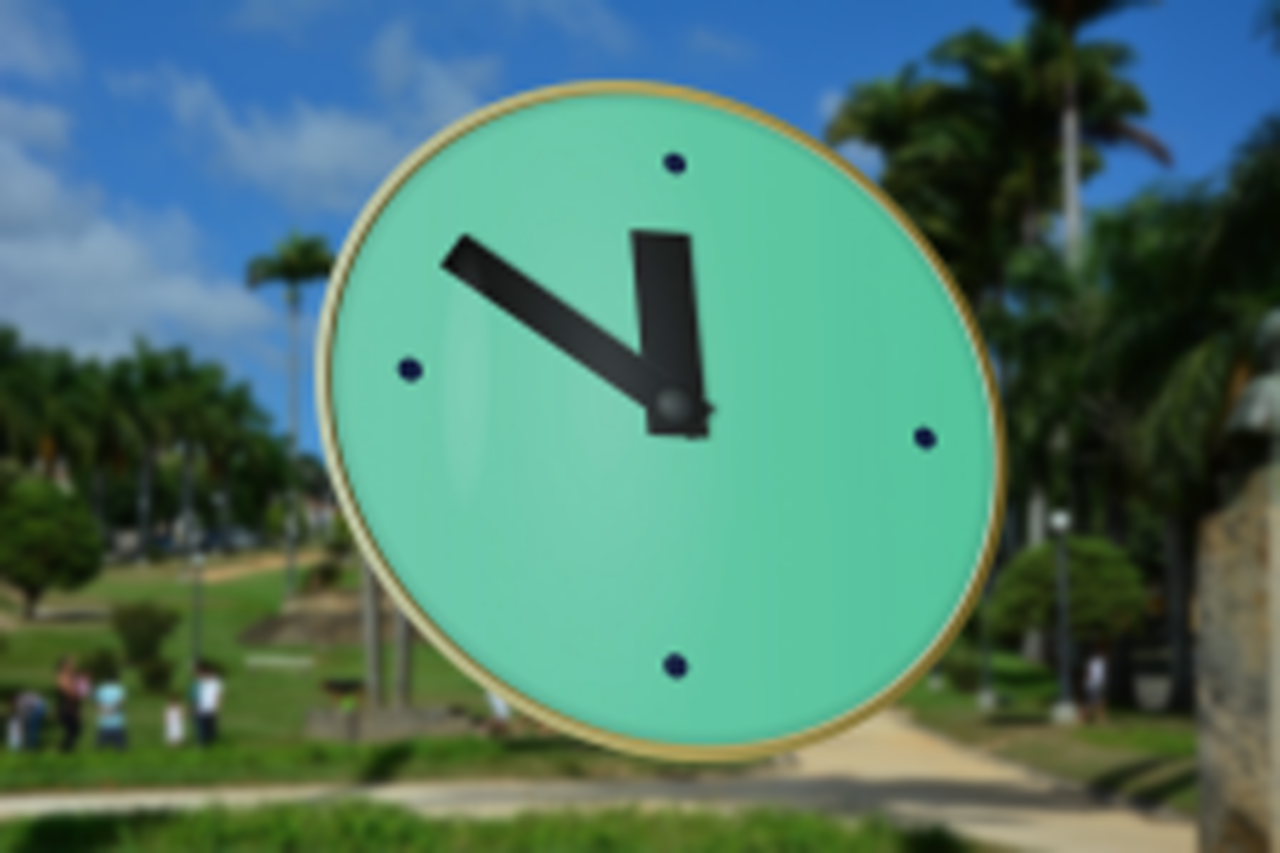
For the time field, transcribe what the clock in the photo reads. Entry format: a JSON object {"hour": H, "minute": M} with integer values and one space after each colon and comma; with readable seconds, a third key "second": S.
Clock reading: {"hour": 11, "minute": 50}
